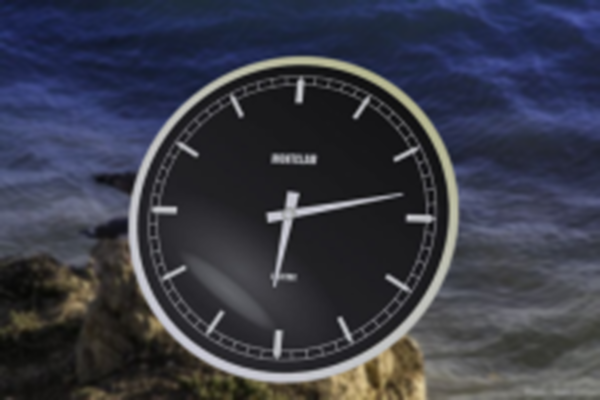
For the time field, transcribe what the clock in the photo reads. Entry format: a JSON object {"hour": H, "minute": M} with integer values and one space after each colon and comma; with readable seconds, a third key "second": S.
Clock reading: {"hour": 6, "minute": 13}
